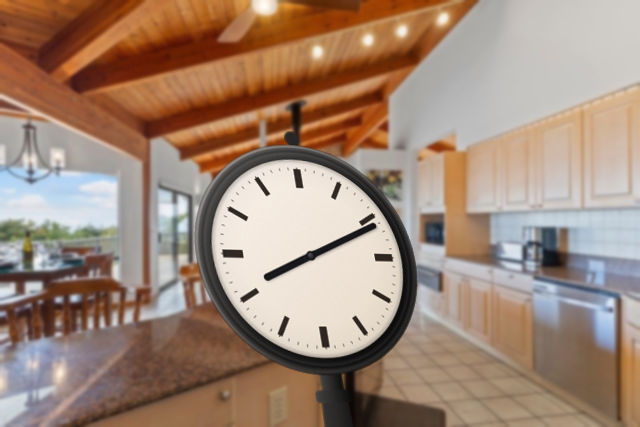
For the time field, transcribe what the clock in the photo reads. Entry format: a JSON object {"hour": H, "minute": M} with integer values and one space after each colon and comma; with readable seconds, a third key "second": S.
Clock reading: {"hour": 8, "minute": 11}
